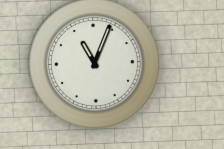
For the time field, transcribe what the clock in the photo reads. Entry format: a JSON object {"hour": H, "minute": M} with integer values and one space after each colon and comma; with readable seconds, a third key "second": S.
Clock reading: {"hour": 11, "minute": 4}
